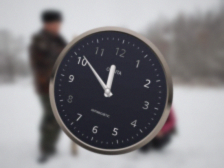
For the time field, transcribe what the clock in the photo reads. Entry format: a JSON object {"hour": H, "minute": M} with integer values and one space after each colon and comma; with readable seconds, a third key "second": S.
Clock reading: {"hour": 11, "minute": 51}
